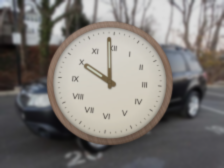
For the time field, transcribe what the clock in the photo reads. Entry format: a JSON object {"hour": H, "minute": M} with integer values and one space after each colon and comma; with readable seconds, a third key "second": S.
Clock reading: {"hour": 9, "minute": 59}
